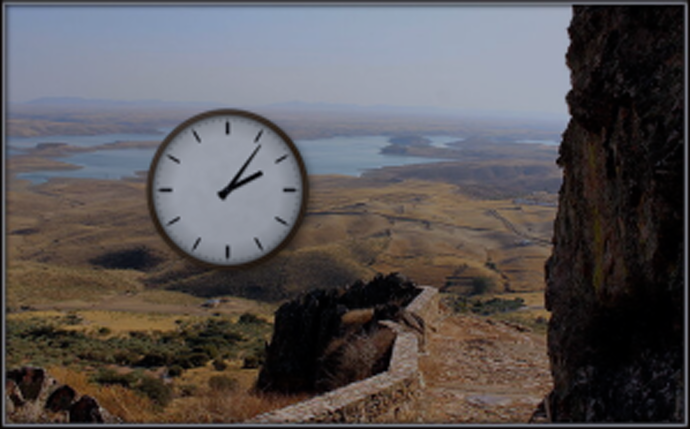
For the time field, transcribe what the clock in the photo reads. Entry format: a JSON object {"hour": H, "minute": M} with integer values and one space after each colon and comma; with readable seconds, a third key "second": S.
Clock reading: {"hour": 2, "minute": 6}
